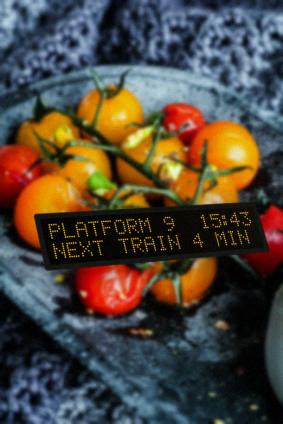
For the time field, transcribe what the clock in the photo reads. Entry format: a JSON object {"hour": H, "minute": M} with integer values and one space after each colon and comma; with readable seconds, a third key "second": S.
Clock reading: {"hour": 15, "minute": 43}
